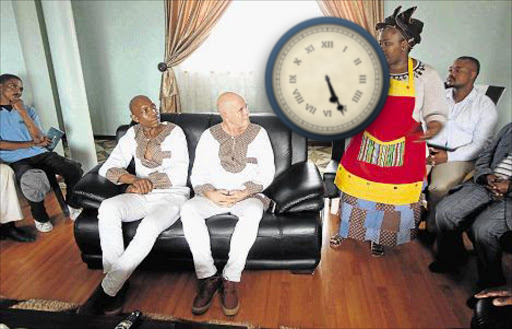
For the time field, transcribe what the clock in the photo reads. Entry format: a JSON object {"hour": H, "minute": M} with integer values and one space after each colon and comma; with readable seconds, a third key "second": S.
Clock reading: {"hour": 5, "minute": 26}
